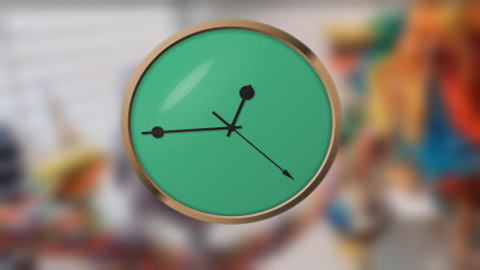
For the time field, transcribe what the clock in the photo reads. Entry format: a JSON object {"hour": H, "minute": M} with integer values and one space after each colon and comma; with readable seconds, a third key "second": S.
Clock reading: {"hour": 12, "minute": 44, "second": 22}
